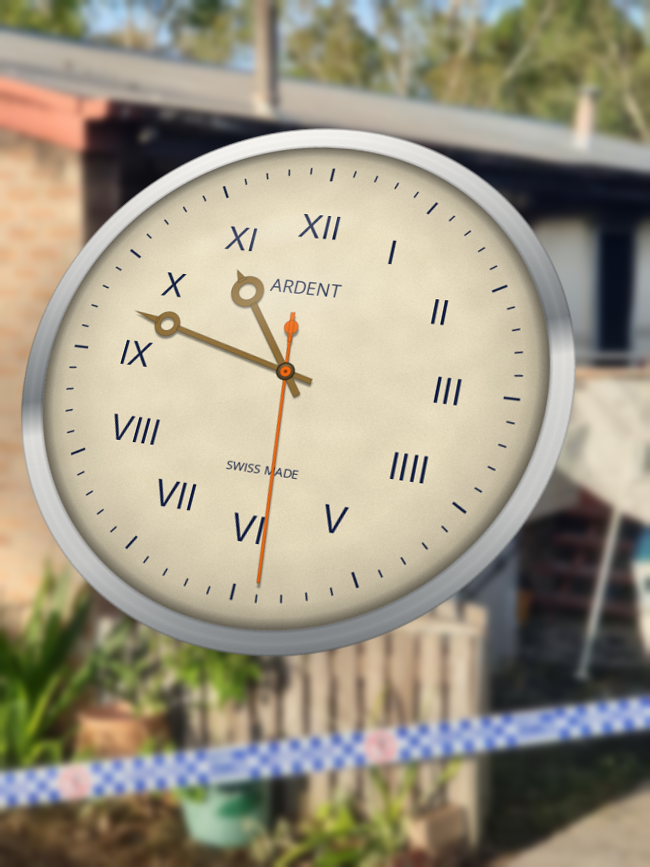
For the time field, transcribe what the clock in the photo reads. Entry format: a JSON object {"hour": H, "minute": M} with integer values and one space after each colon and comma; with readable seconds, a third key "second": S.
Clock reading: {"hour": 10, "minute": 47, "second": 29}
